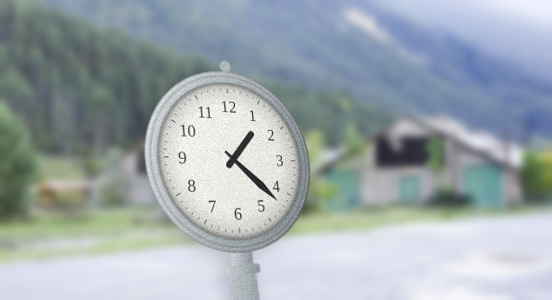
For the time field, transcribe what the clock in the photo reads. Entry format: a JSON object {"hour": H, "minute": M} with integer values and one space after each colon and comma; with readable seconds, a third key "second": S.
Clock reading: {"hour": 1, "minute": 22}
